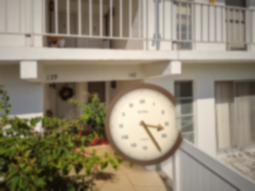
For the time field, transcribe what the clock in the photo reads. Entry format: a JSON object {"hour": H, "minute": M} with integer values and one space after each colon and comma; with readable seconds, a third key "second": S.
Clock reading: {"hour": 3, "minute": 25}
